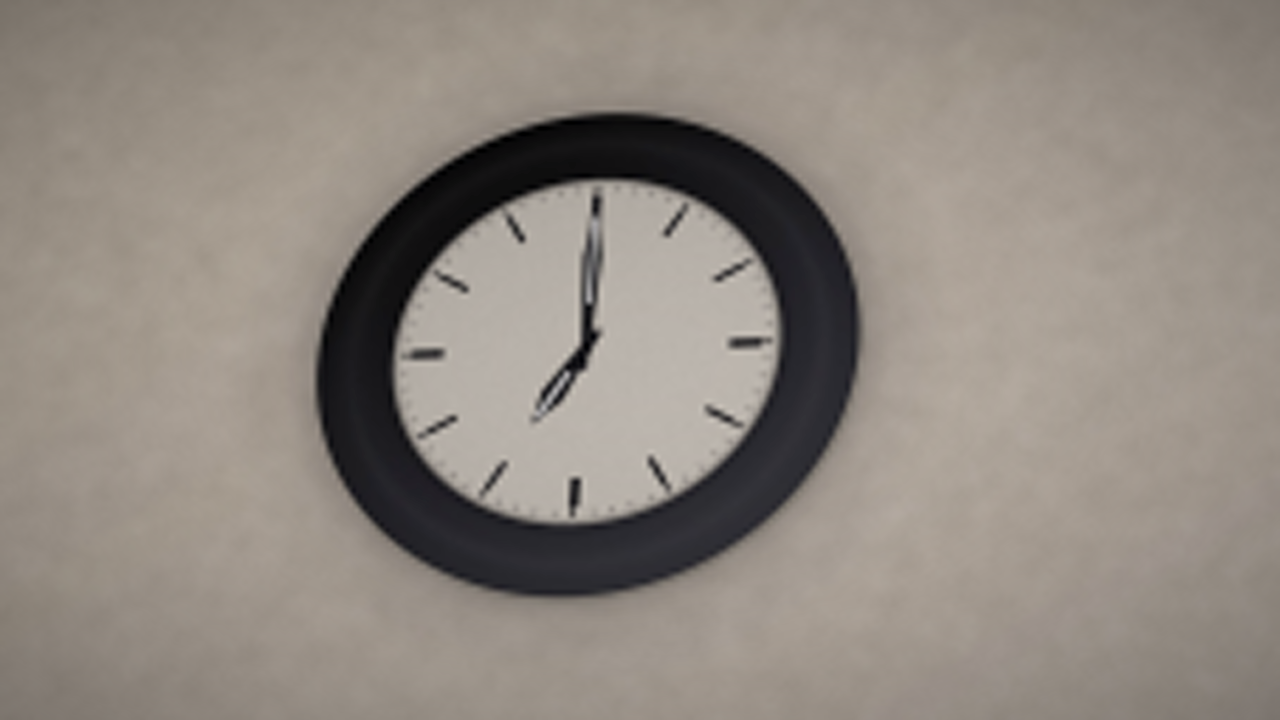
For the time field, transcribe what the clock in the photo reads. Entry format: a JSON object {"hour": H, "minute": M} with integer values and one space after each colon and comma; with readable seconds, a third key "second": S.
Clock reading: {"hour": 7, "minute": 0}
